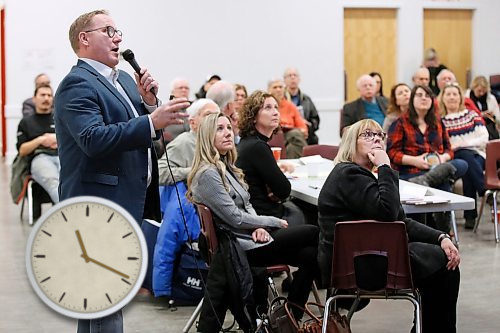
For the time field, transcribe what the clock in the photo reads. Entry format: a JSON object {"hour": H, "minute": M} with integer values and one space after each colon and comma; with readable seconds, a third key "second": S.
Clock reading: {"hour": 11, "minute": 19}
